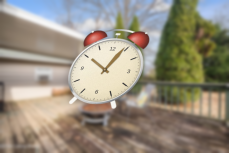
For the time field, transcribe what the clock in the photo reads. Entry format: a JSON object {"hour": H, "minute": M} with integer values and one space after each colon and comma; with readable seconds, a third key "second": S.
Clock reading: {"hour": 10, "minute": 4}
